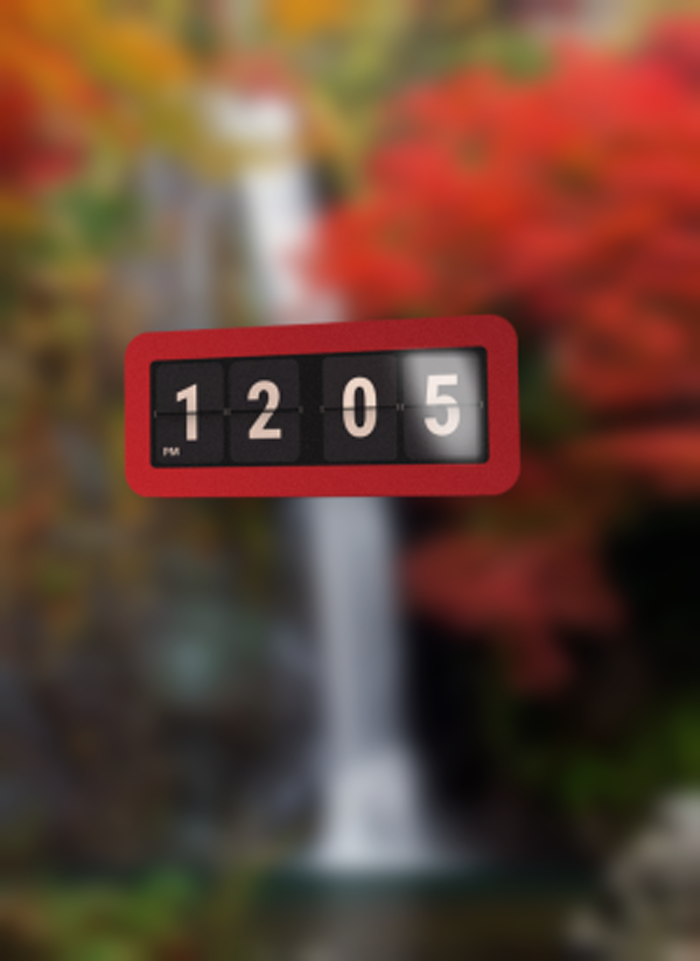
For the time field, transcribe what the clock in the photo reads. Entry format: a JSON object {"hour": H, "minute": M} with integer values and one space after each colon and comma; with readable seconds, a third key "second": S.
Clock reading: {"hour": 12, "minute": 5}
